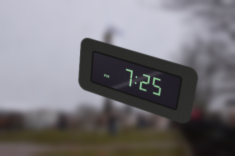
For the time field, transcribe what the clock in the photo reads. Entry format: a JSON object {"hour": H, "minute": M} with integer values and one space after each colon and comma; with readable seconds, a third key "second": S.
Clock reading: {"hour": 7, "minute": 25}
